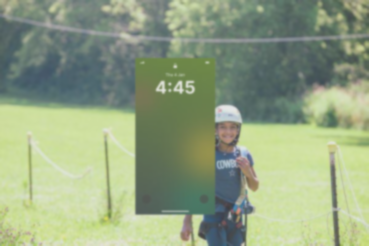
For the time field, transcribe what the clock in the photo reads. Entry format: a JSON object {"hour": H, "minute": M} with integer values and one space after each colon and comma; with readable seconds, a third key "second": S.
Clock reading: {"hour": 4, "minute": 45}
